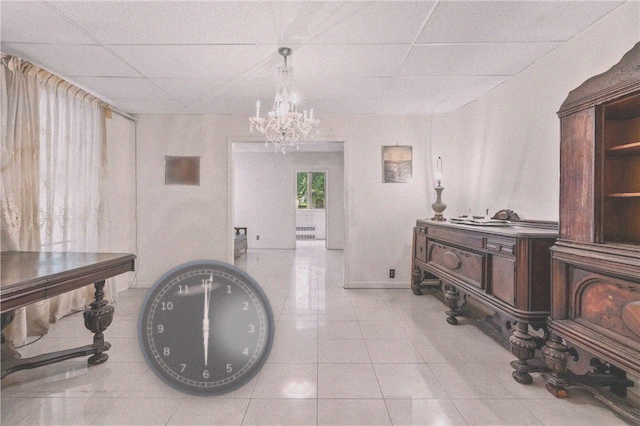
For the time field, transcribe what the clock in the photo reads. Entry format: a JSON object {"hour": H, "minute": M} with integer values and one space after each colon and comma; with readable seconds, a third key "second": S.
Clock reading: {"hour": 6, "minute": 0, "second": 1}
